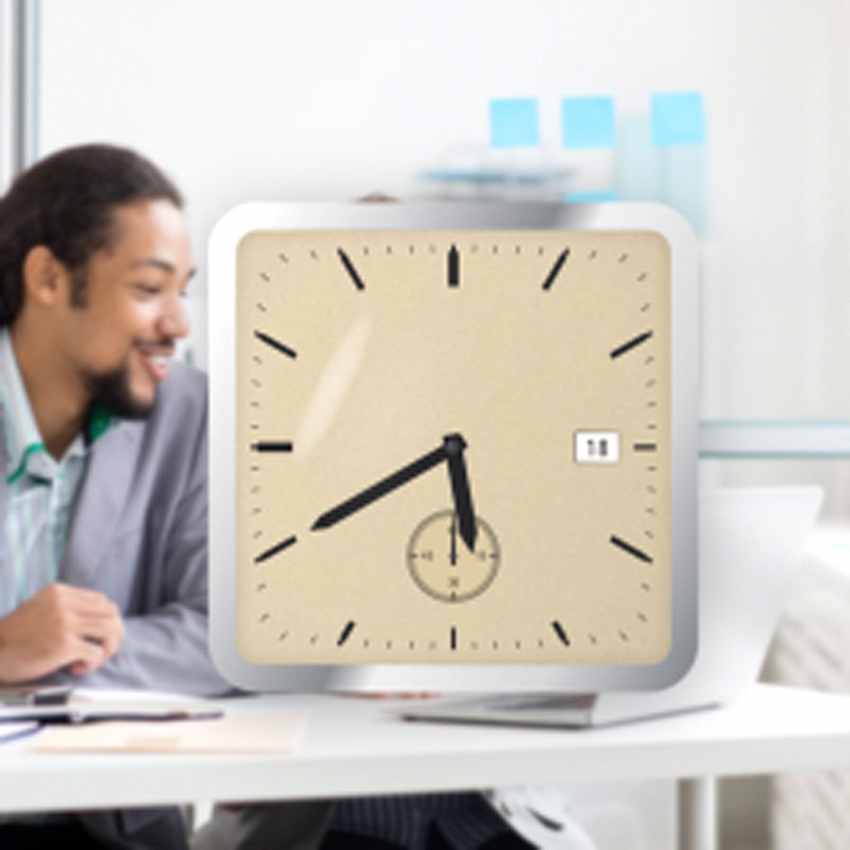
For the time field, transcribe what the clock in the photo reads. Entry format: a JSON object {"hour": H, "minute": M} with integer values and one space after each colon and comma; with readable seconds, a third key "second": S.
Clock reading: {"hour": 5, "minute": 40}
